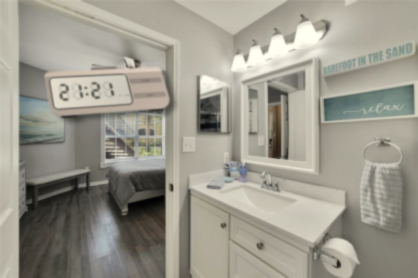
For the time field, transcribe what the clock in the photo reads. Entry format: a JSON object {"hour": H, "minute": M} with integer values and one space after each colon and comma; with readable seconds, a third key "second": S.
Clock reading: {"hour": 21, "minute": 21}
